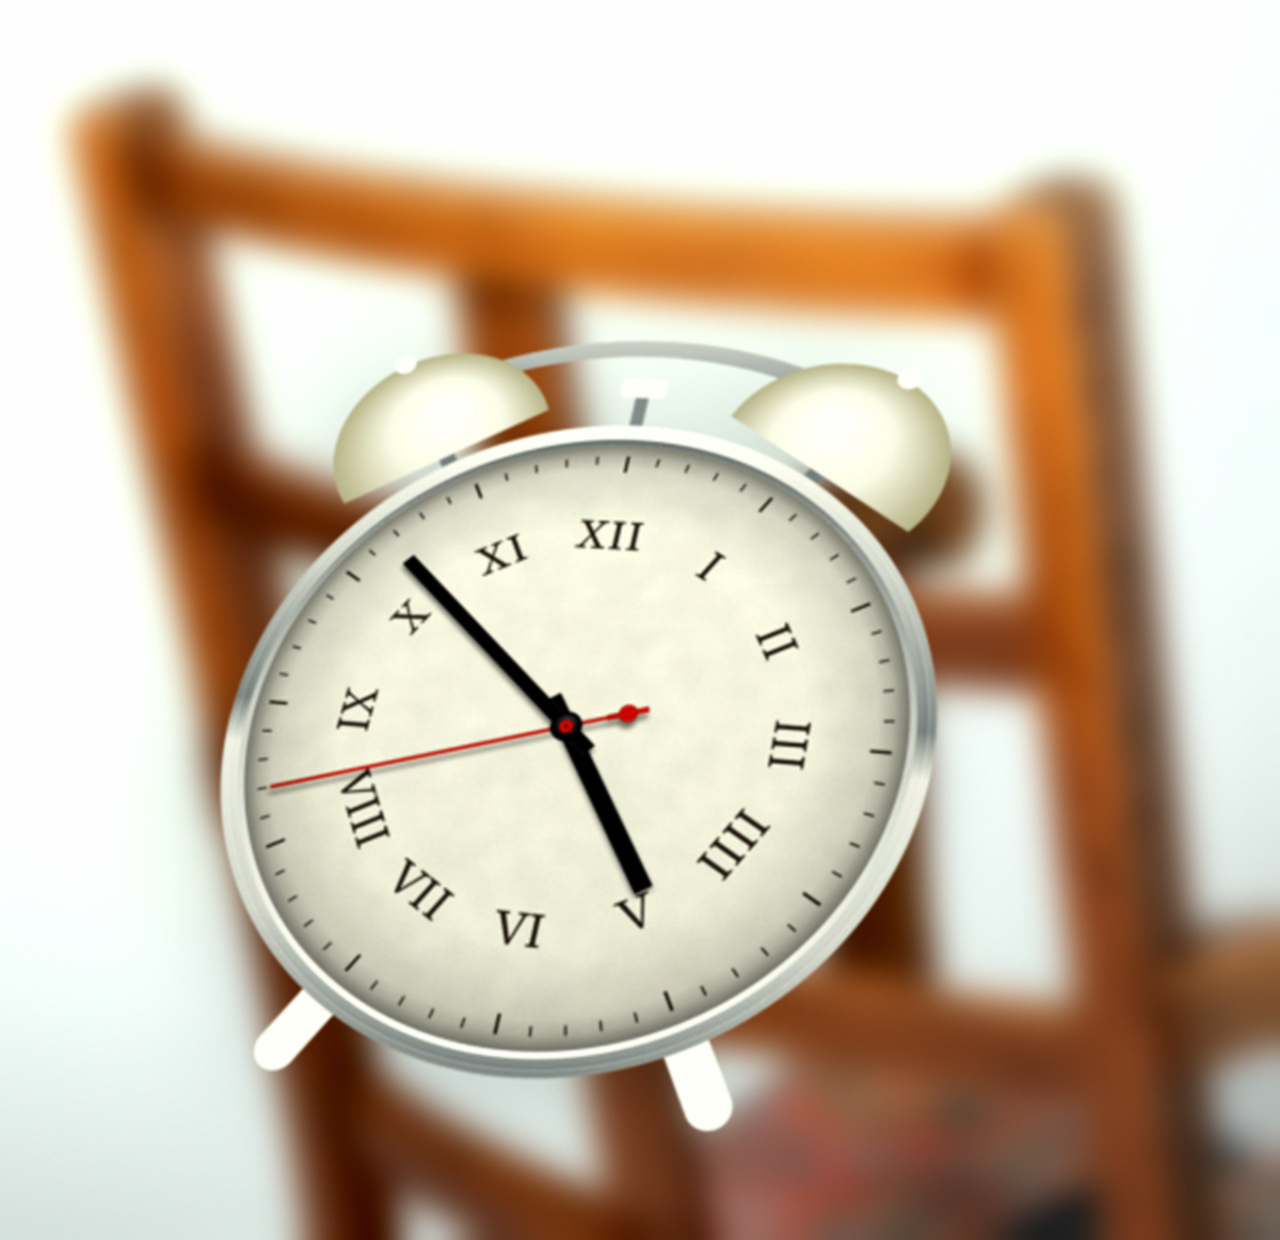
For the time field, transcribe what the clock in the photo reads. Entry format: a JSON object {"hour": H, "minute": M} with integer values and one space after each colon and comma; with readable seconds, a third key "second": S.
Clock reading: {"hour": 4, "minute": 51, "second": 42}
